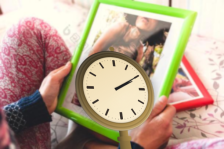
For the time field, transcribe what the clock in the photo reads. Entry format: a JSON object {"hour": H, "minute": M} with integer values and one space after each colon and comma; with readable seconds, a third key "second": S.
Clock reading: {"hour": 2, "minute": 10}
